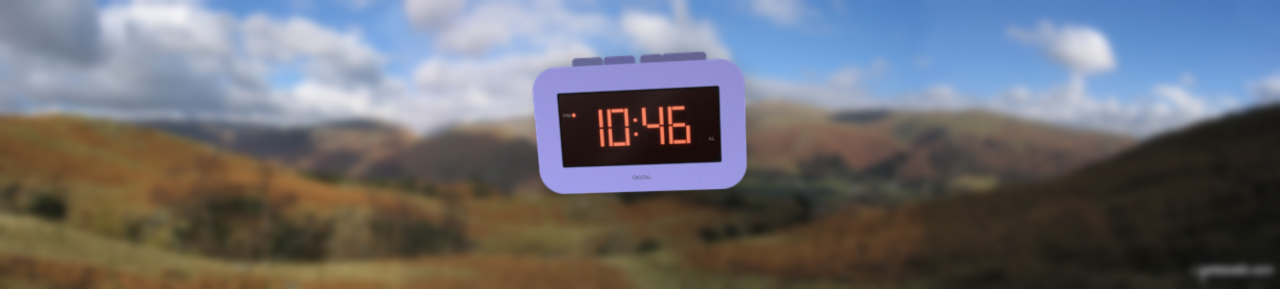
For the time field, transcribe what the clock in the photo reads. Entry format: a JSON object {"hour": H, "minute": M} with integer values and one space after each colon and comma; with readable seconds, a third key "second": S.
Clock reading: {"hour": 10, "minute": 46}
